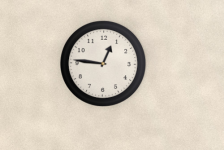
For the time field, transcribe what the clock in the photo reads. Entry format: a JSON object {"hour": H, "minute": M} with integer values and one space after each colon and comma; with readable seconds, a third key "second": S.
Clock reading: {"hour": 12, "minute": 46}
